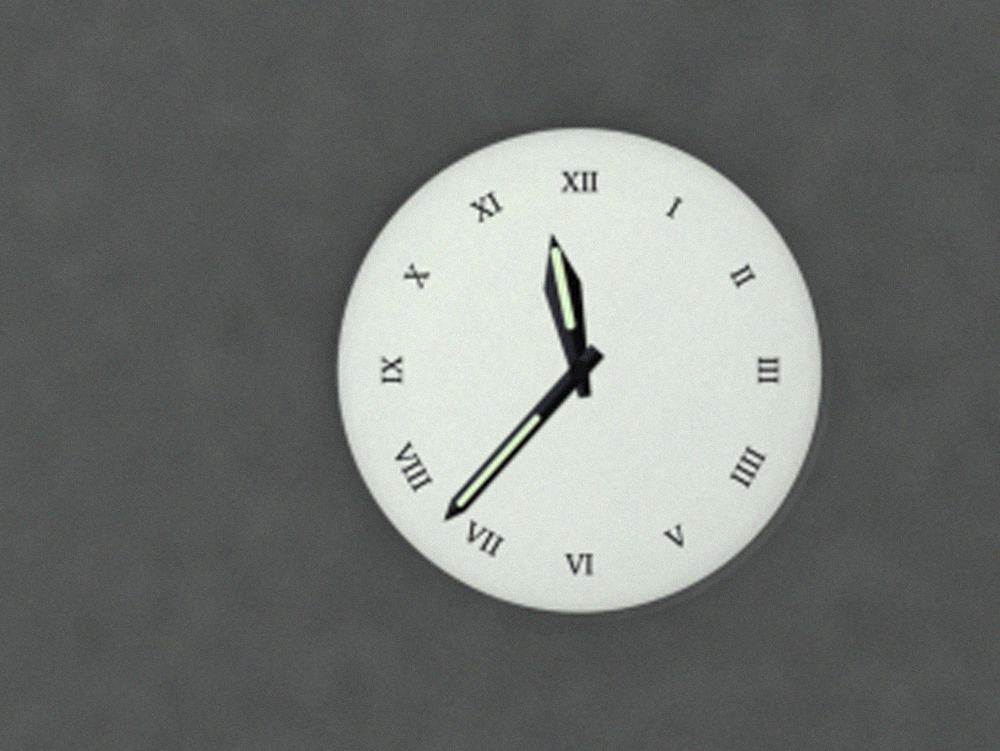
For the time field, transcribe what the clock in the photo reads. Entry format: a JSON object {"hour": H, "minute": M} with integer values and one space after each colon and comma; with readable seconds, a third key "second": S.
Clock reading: {"hour": 11, "minute": 37}
